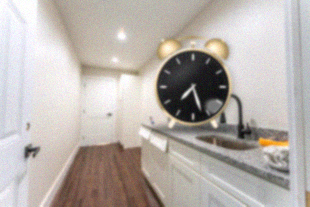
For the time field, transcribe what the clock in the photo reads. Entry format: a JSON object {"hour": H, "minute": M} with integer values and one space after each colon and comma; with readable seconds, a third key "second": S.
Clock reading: {"hour": 7, "minute": 27}
